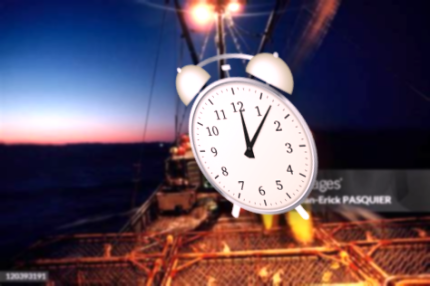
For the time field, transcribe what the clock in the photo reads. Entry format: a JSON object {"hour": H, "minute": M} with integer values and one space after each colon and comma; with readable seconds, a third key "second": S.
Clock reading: {"hour": 12, "minute": 7}
